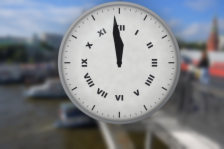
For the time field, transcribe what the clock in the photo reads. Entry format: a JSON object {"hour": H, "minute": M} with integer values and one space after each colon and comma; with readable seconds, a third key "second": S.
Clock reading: {"hour": 11, "minute": 59}
